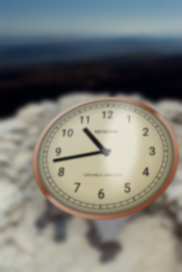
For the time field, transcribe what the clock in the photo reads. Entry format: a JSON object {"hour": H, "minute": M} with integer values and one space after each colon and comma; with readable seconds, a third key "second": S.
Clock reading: {"hour": 10, "minute": 43}
